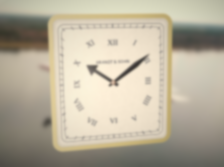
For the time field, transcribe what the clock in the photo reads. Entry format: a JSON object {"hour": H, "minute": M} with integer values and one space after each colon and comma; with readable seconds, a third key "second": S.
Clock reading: {"hour": 10, "minute": 9}
